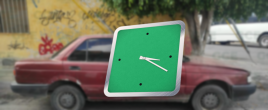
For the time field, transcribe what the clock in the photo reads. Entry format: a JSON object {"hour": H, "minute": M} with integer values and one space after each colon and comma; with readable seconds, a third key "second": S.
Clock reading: {"hour": 3, "minute": 20}
